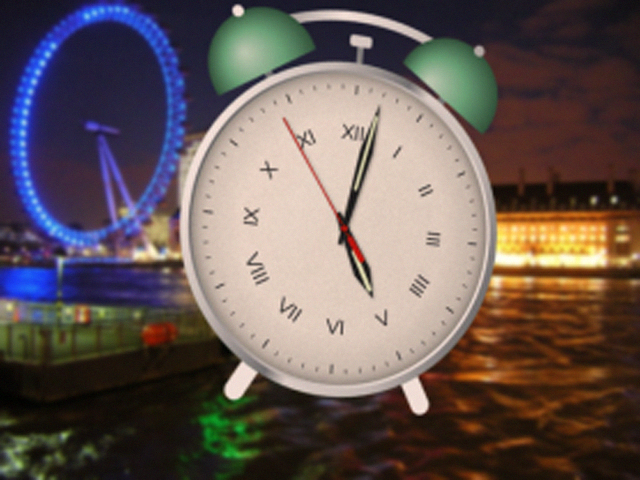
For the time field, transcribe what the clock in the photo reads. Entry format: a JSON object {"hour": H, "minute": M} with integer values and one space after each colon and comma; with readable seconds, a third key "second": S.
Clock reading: {"hour": 5, "minute": 1, "second": 54}
